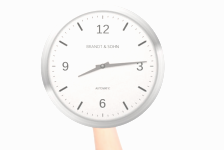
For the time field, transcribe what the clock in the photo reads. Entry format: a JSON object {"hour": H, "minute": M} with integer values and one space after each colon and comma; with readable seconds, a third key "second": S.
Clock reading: {"hour": 8, "minute": 14}
